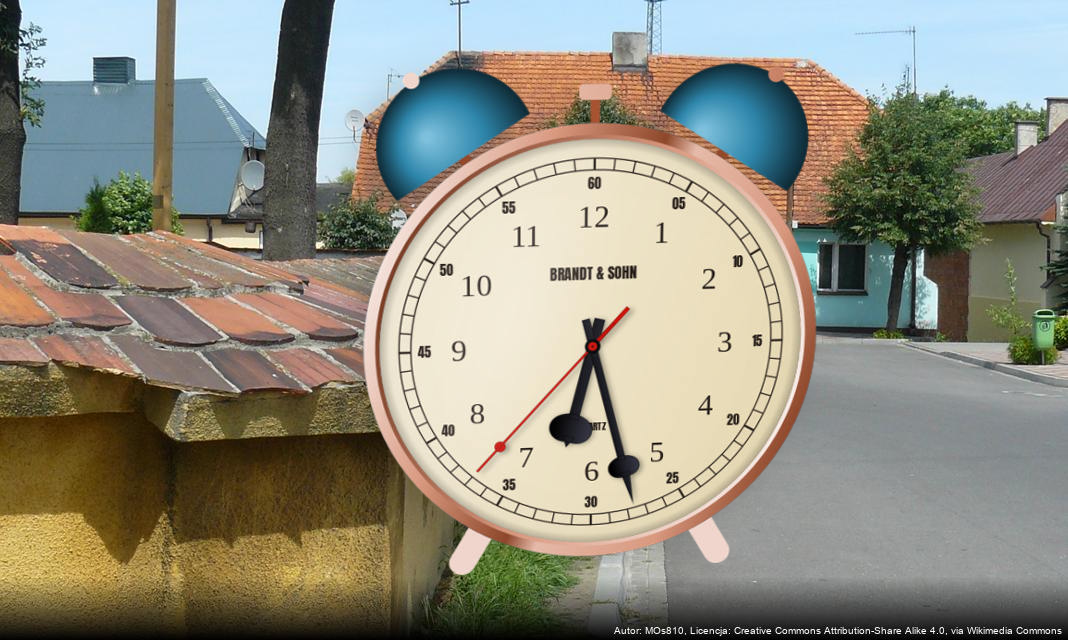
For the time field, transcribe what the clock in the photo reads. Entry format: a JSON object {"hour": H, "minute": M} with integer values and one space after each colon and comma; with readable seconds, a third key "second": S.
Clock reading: {"hour": 6, "minute": 27, "second": 37}
